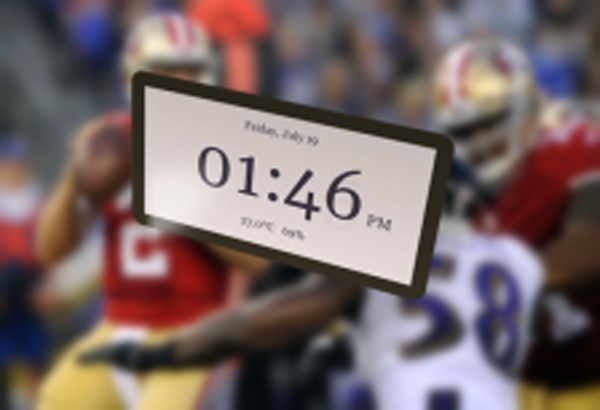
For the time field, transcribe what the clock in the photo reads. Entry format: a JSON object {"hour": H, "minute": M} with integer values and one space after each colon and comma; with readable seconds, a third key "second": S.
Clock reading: {"hour": 1, "minute": 46}
